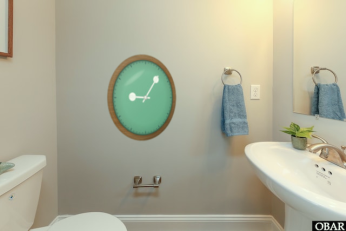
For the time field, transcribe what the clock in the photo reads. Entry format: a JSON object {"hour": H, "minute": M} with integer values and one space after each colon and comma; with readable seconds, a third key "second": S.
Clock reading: {"hour": 9, "minute": 6}
